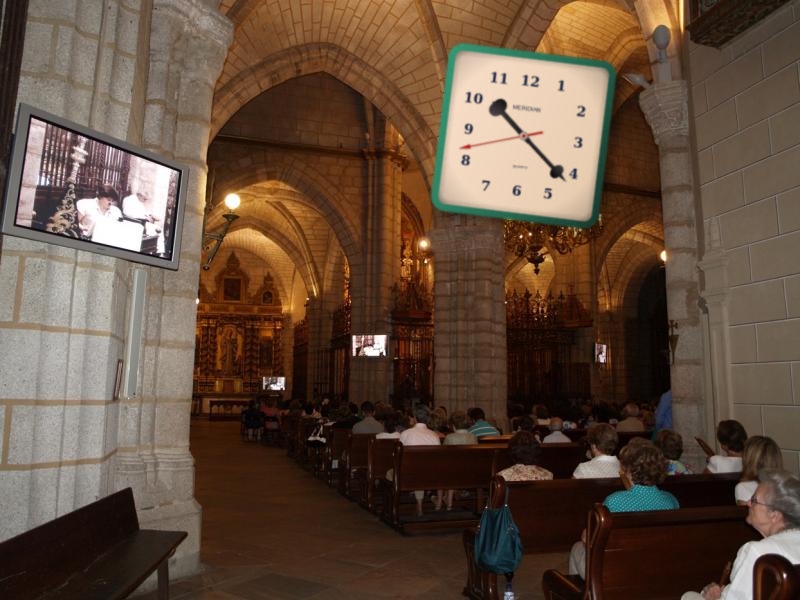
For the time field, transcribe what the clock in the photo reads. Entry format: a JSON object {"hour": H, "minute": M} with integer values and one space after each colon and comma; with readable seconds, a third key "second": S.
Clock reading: {"hour": 10, "minute": 21, "second": 42}
